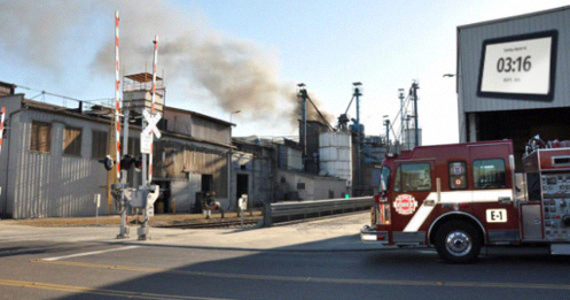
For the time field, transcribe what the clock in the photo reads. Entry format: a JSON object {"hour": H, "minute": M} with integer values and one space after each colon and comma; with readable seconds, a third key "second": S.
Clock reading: {"hour": 3, "minute": 16}
